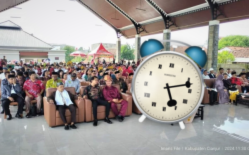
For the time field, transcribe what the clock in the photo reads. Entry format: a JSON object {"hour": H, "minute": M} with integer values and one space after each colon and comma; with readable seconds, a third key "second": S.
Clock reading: {"hour": 5, "minute": 12}
